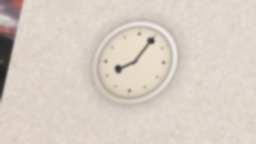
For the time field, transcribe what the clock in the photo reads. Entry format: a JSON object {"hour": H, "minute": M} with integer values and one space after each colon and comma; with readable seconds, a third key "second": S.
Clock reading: {"hour": 8, "minute": 5}
